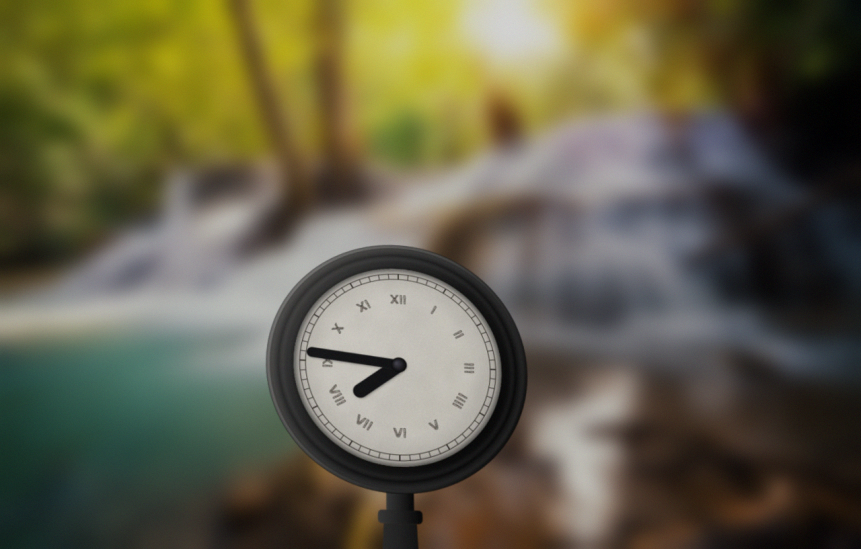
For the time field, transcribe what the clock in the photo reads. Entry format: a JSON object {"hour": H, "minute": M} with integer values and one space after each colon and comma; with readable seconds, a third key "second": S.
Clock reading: {"hour": 7, "minute": 46}
